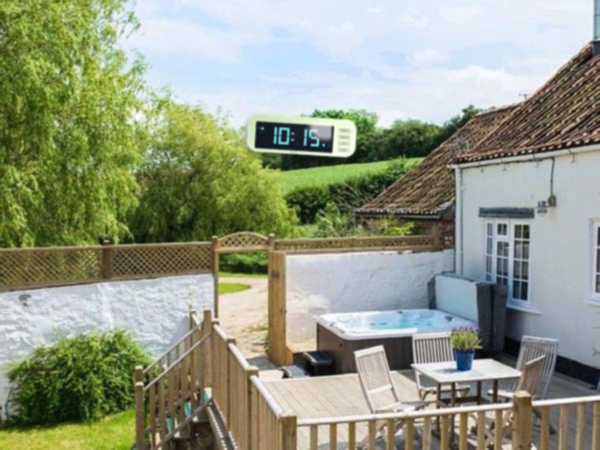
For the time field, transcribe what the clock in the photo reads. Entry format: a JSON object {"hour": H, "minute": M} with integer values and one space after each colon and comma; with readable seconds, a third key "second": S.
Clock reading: {"hour": 10, "minute": 15}
